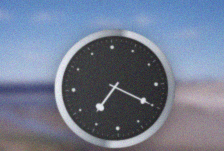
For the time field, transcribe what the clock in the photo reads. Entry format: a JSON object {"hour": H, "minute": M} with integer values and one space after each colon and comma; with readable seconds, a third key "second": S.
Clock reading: {"hour": 7, "minute": 20}
